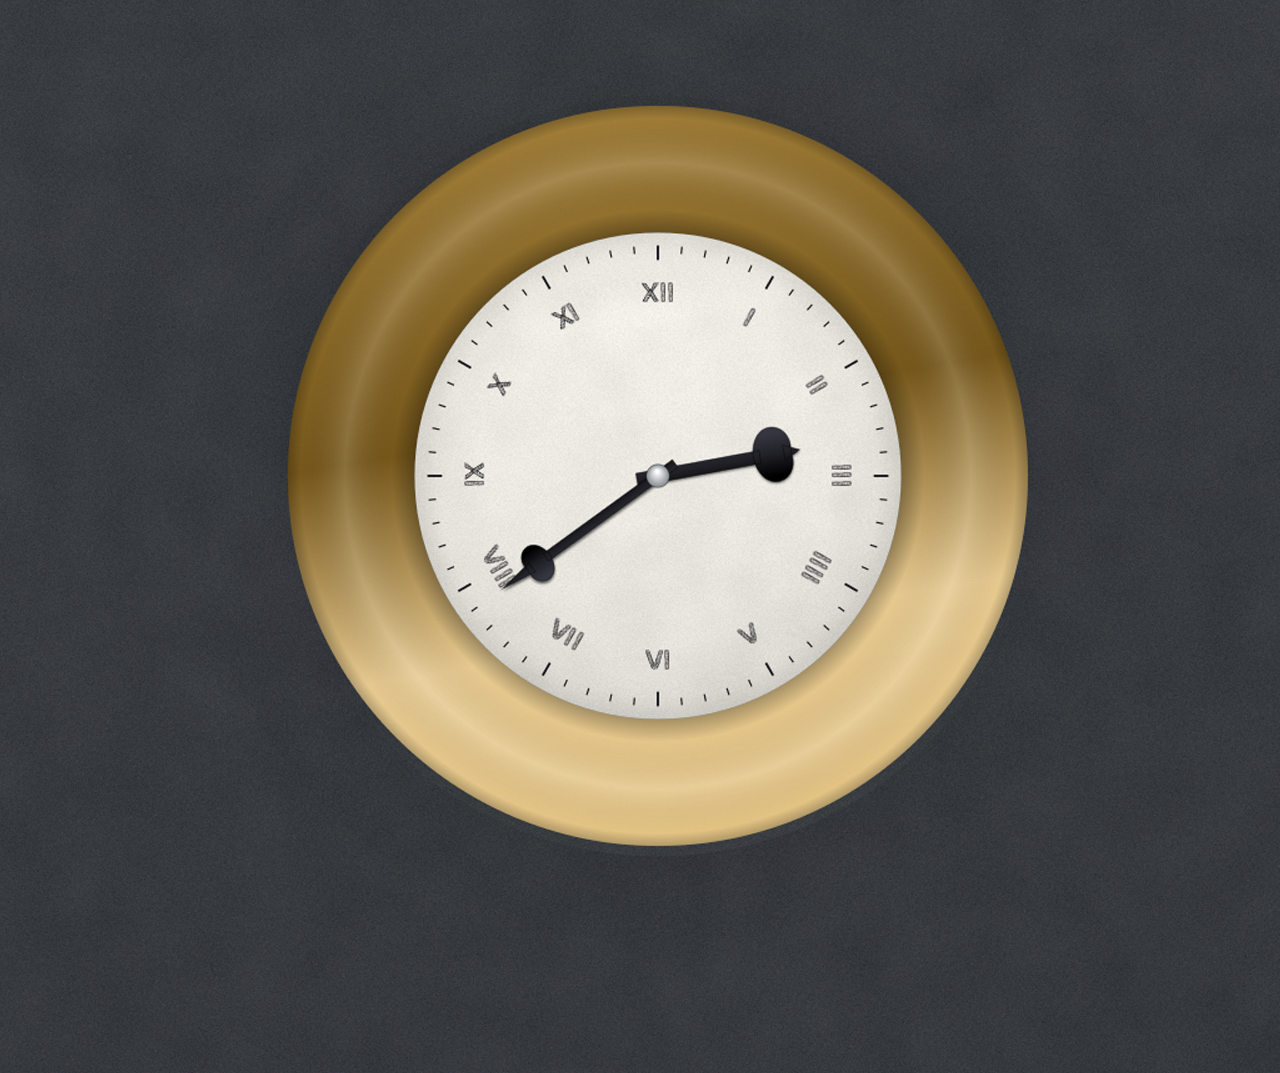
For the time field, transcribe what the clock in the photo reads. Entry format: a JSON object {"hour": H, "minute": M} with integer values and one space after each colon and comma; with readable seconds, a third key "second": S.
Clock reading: {"hour": 2, "minute": 39}
